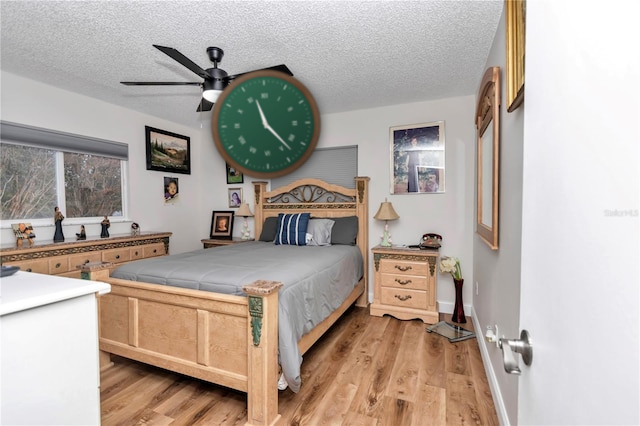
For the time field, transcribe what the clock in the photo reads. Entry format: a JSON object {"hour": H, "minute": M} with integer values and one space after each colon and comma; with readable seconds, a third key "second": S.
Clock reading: {"hour": 11, "minute": 23}
